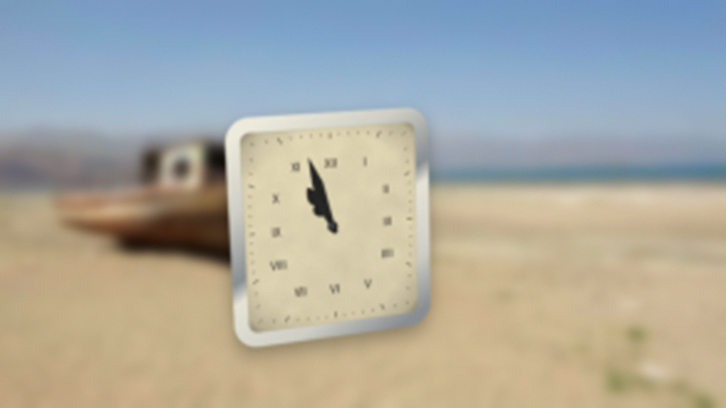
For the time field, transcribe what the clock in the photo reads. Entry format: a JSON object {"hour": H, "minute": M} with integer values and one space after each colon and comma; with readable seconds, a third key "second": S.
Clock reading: {"hour": 10, "minute": 57}
